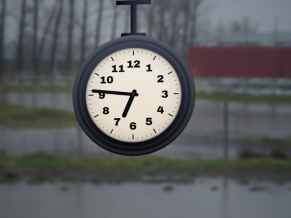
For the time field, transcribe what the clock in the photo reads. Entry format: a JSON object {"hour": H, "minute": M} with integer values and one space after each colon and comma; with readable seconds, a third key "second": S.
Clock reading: {"hour": 6, "minute": 46}
